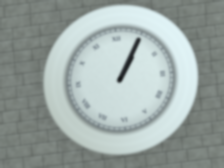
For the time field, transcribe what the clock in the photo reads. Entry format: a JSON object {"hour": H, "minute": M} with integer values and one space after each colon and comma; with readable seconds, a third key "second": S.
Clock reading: {"hour": 1, "minute": 5}
